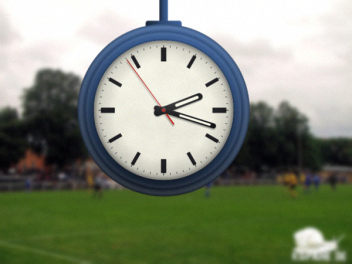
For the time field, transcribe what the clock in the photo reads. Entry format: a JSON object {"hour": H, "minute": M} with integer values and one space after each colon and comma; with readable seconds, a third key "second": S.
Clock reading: {"hour": 2, "minute": 17, "second": 54}
